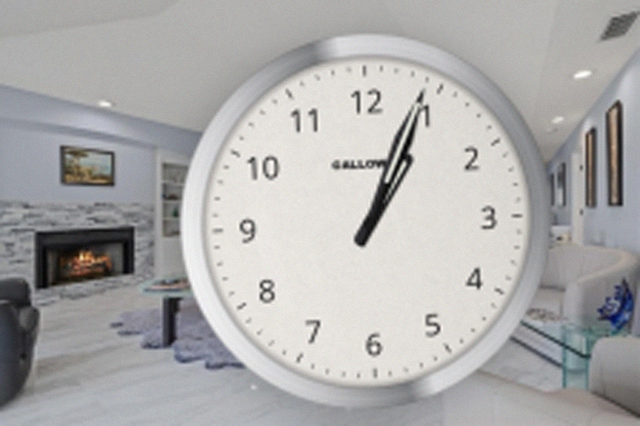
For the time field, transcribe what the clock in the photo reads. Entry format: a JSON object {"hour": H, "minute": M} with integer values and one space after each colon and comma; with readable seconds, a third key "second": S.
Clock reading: {"hour": 1, "minute": 4}
